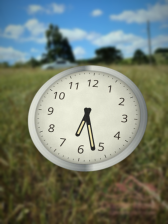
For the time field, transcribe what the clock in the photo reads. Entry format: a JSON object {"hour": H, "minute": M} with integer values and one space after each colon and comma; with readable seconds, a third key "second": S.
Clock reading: {"hour": 6, "minute": 27}
